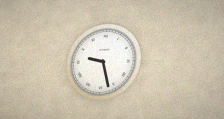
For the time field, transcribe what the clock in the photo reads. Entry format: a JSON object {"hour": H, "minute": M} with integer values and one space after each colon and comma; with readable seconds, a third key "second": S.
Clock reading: {"hour": 9, "minute": 27}
